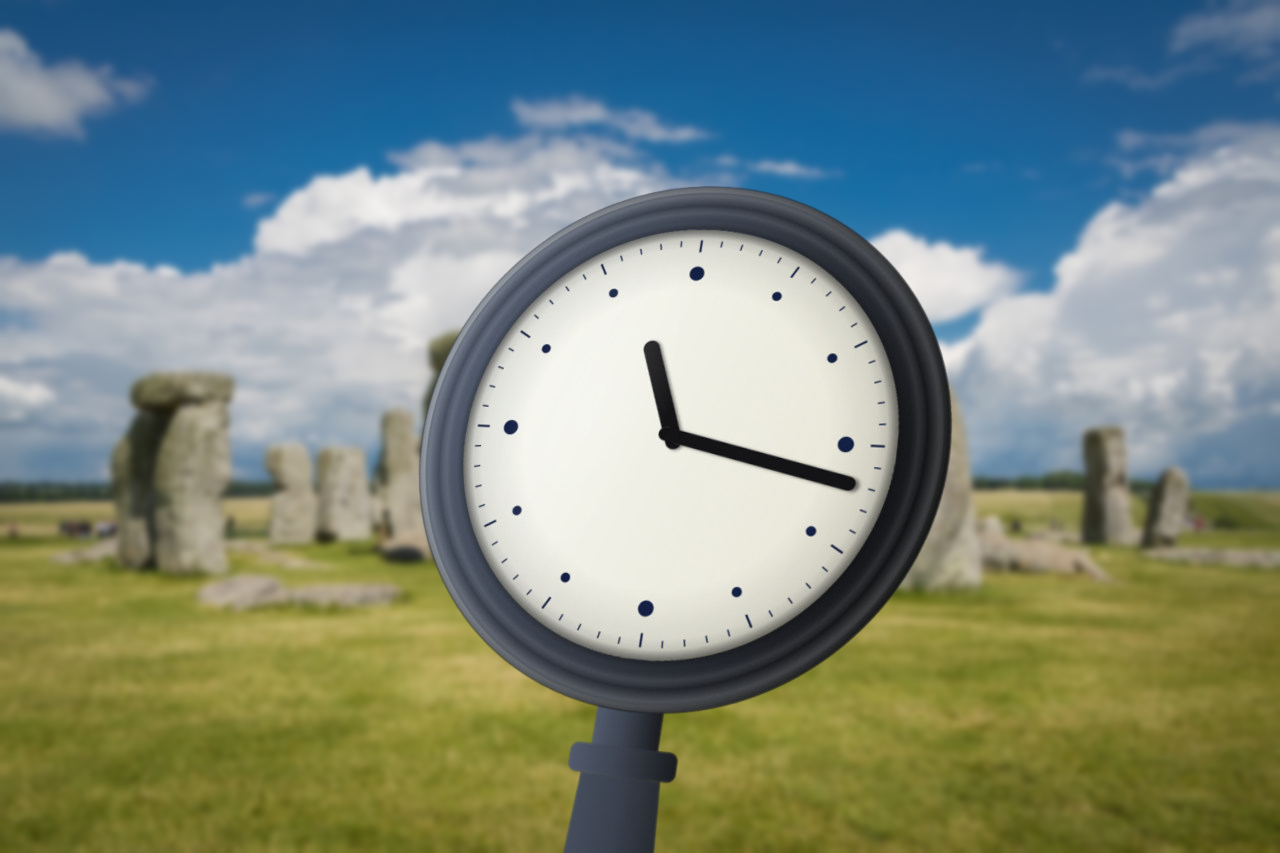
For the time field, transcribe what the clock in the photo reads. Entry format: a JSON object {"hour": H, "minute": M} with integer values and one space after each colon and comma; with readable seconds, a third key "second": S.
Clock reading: {"hour": 11, "minute": 17}
